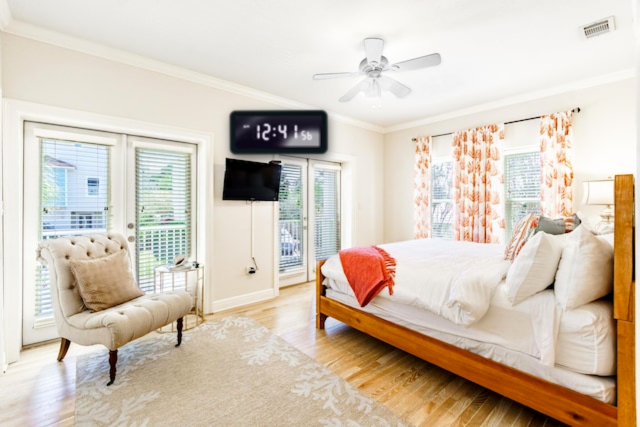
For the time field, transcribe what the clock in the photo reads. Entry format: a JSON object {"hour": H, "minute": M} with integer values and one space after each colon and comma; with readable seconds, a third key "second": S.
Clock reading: {"hour": 12, "minute": 41}
